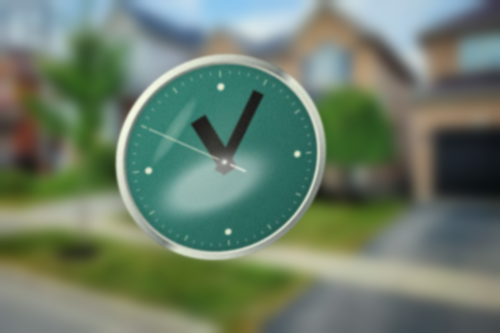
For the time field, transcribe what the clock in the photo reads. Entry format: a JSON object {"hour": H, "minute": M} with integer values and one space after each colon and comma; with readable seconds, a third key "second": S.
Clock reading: {"hour": 11, "minute": 4, "second": 50}
